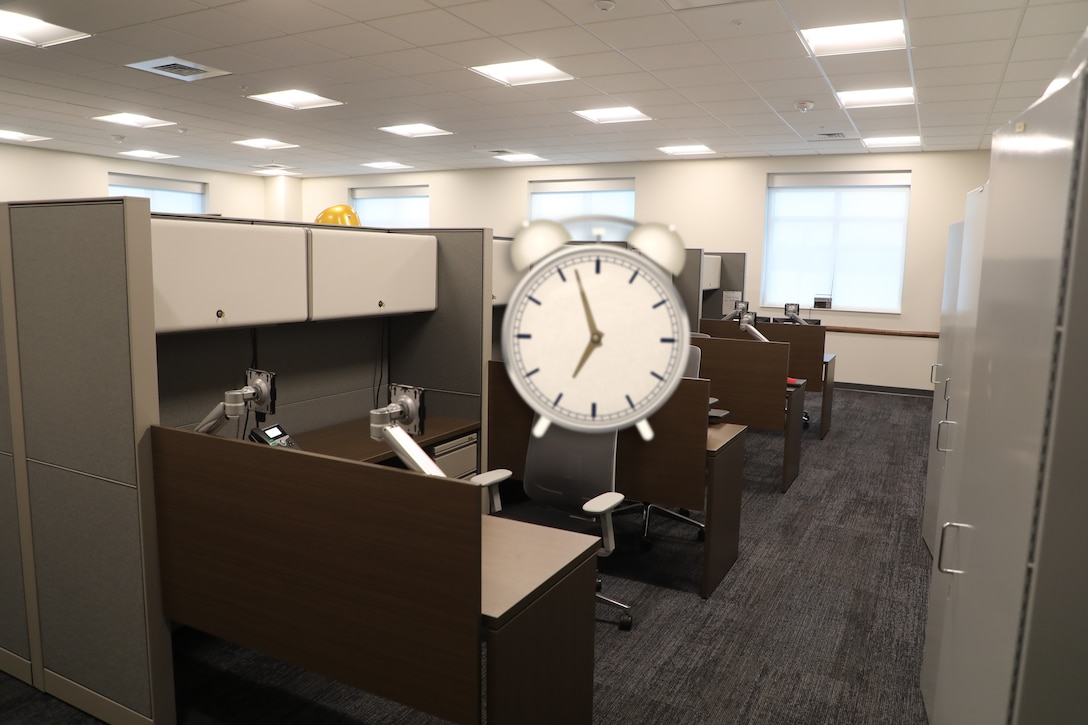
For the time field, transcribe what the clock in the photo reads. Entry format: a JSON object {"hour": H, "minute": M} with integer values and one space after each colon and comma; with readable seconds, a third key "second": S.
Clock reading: {"hour": 6, "minute": 57}
